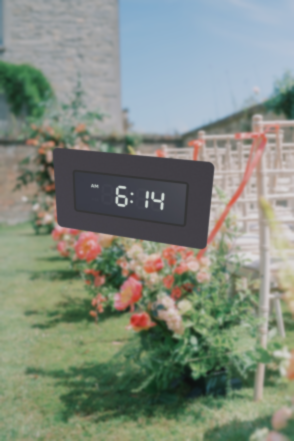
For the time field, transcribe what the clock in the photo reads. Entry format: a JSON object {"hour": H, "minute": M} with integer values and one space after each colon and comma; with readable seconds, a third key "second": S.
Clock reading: {"hour": 6, "minute": 14}
